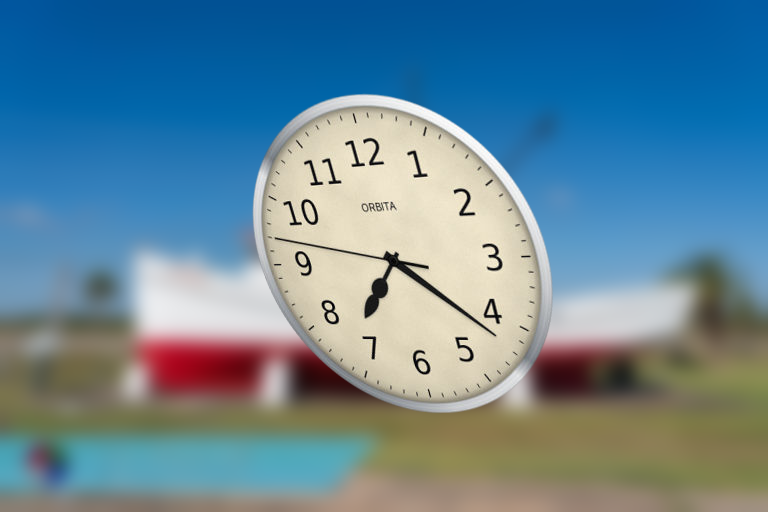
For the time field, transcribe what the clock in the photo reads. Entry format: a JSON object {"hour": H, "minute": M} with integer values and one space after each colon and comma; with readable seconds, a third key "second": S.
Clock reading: {"hour": 7, "minute": 21, "second": 47}
